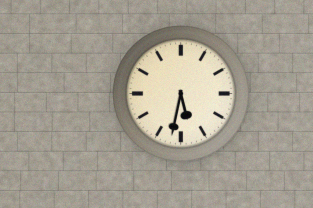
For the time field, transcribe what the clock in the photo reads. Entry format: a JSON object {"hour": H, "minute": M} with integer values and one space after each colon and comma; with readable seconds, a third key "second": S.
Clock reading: {"hour": 5, "minute": 32}
